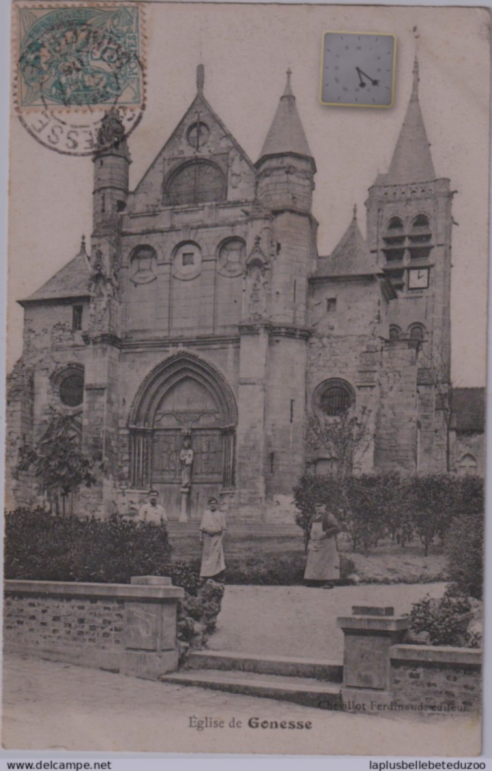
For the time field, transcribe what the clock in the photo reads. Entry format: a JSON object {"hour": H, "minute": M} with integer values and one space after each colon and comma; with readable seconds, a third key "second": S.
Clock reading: {"hour": 5, "minute": 21}
